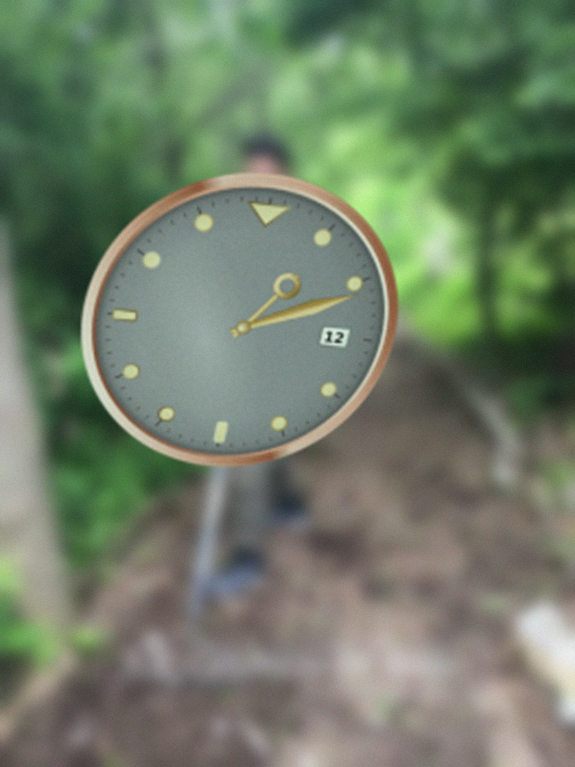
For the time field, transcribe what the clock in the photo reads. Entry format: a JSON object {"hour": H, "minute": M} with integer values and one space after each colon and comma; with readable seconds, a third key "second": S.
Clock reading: {"hour": 1, "minute": 11}
